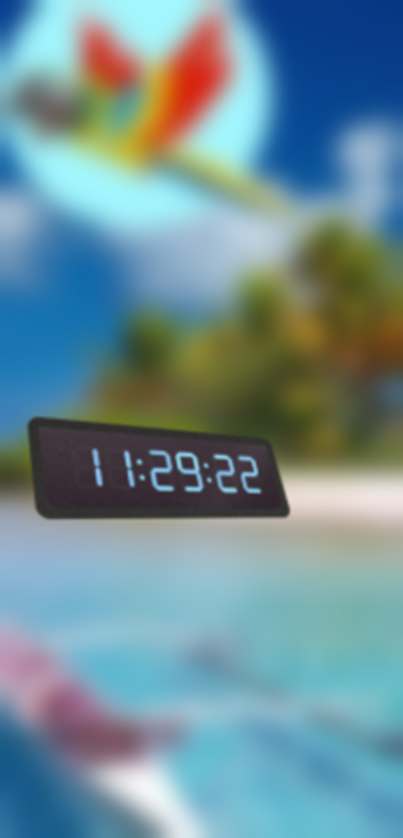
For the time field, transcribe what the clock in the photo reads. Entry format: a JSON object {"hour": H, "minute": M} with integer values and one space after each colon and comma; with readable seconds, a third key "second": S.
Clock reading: {"hour": 11, "minute": 29, "second": 22}
